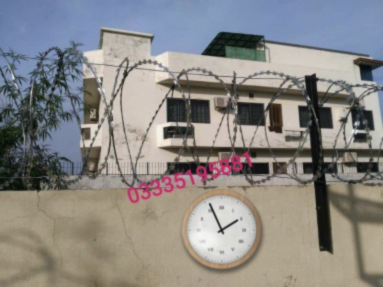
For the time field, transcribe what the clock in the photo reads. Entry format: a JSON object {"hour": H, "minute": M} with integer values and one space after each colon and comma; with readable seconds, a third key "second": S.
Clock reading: {"hour": 1, "minute": 56}
